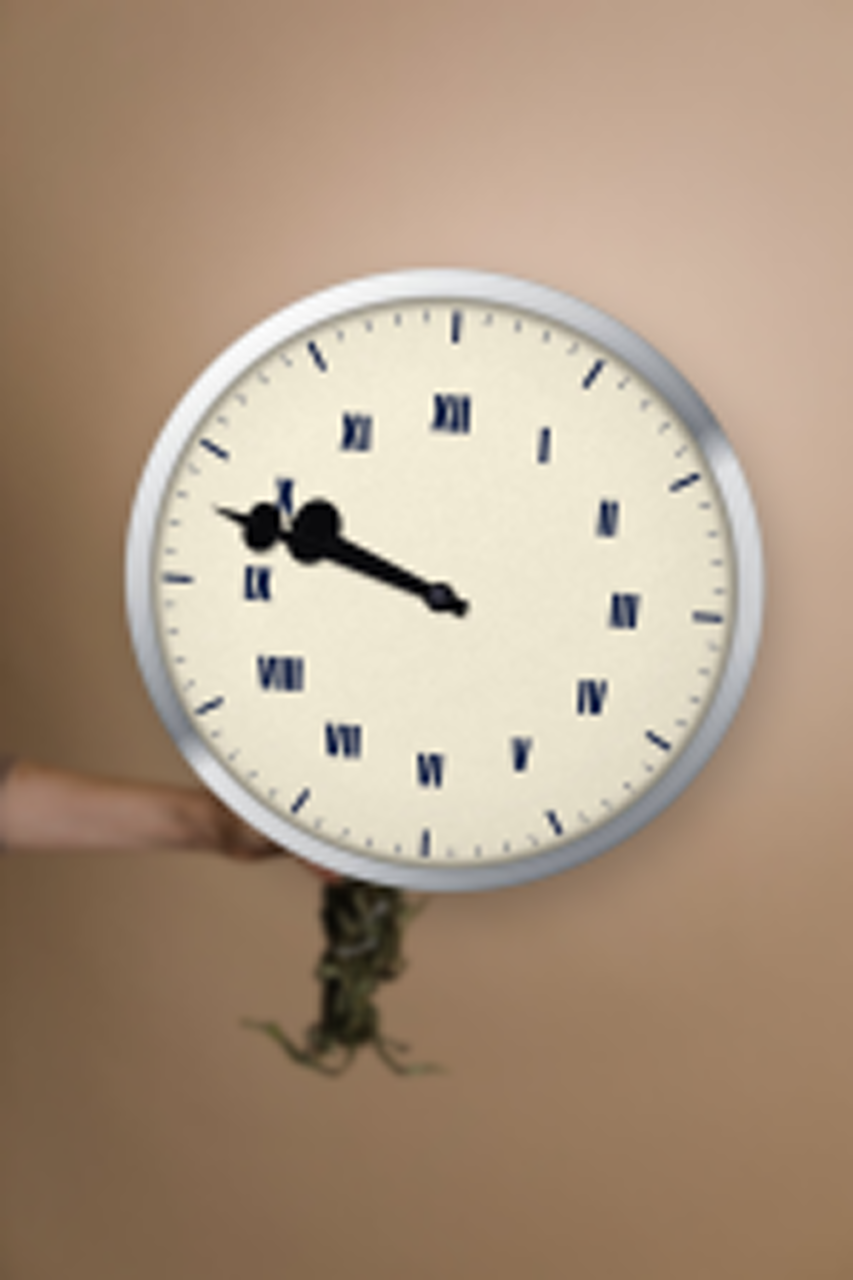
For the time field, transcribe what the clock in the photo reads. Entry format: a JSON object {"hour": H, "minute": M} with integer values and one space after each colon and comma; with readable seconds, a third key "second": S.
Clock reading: {"hour": 9, "minute": 48}
